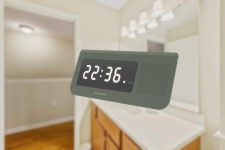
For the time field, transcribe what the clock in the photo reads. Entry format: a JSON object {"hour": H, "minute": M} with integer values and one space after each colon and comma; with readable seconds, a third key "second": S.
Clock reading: {"hour": 22, "minute": 36}
